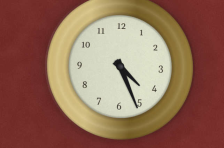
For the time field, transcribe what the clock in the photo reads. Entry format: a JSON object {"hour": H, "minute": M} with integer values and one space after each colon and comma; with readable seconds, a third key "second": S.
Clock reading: {"hour": 4, "minute": 26}
